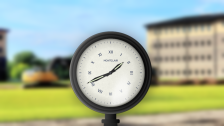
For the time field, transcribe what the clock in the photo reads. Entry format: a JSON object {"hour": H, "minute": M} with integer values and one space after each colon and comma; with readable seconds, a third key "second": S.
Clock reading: {"hour": 1, "minute": 41}
